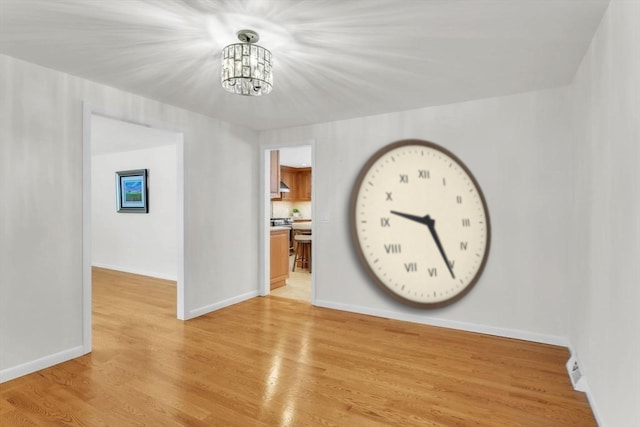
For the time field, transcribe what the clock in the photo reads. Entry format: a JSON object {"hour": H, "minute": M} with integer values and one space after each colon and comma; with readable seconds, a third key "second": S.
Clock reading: {"hour": 9, "minute": 26}
